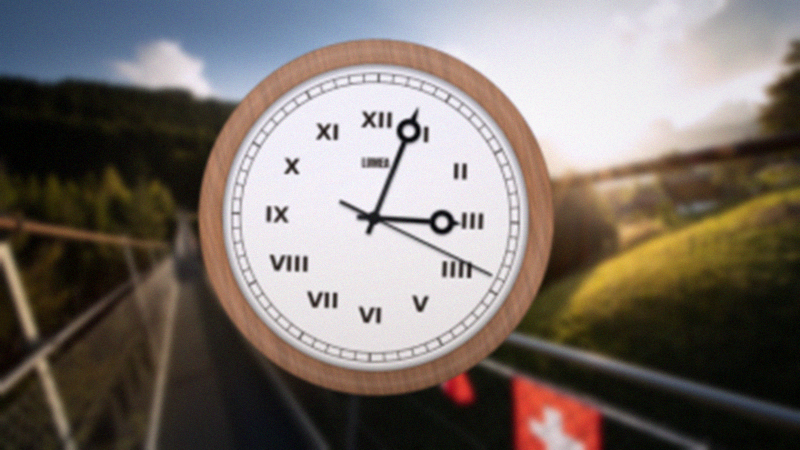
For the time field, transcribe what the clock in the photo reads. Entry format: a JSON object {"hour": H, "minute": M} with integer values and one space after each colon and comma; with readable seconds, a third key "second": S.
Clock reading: {"hour": 3, "minute": 3, "second": 19}
